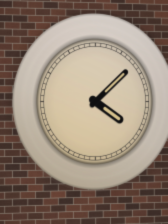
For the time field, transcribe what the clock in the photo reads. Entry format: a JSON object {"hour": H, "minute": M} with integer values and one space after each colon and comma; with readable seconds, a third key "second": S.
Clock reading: {"hour": 4, "minute": 8}
